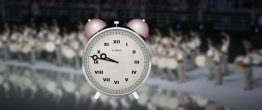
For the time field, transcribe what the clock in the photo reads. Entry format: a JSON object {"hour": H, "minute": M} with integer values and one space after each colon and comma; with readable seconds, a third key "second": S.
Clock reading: {"hour": 9, "minute": 47}
